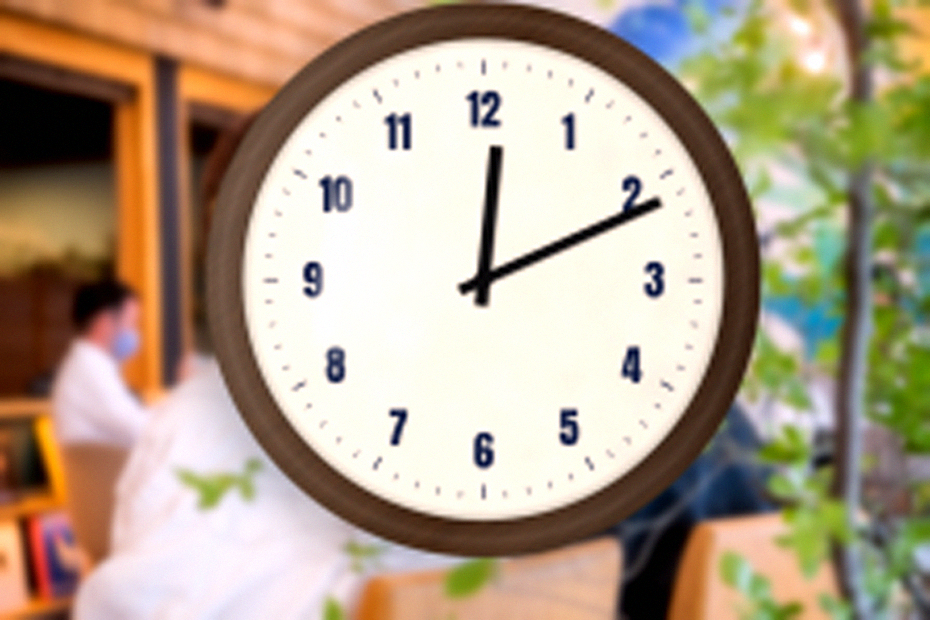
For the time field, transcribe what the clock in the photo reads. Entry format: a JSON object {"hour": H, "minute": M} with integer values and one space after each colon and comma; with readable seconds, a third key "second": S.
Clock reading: {"hour": 12, "minute": 11}
